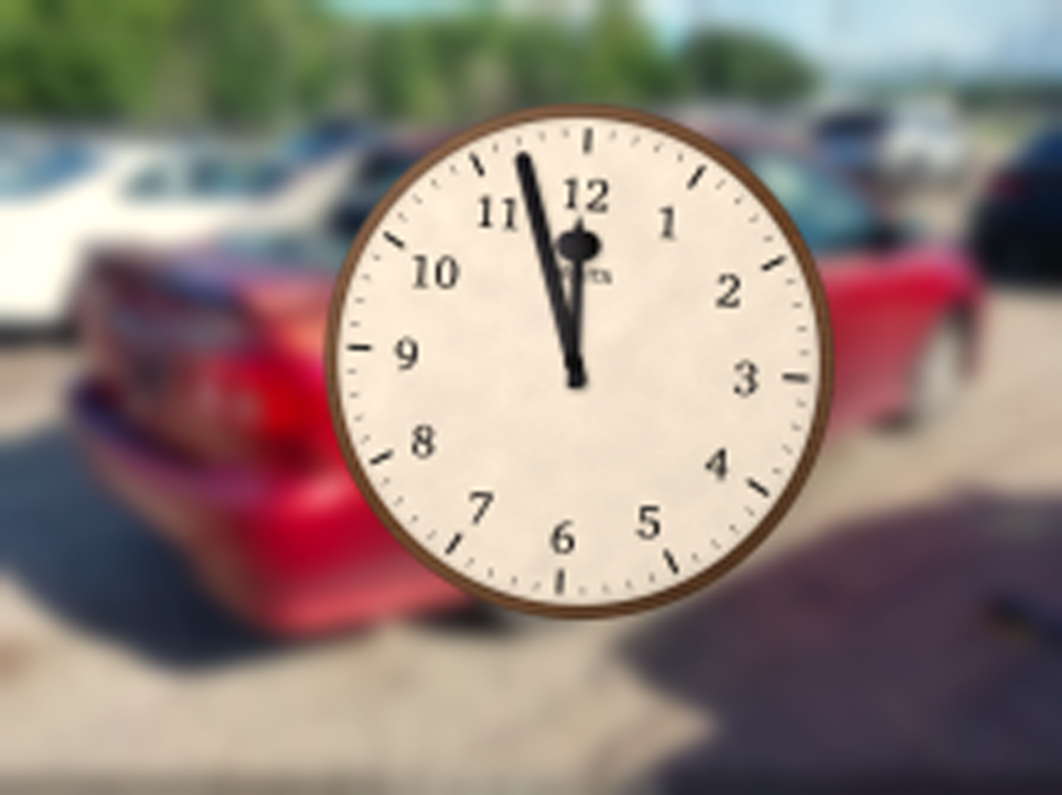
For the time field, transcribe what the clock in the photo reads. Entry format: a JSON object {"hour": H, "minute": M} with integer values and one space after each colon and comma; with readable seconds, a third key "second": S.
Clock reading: {"hour": 11, "minute": 57}
